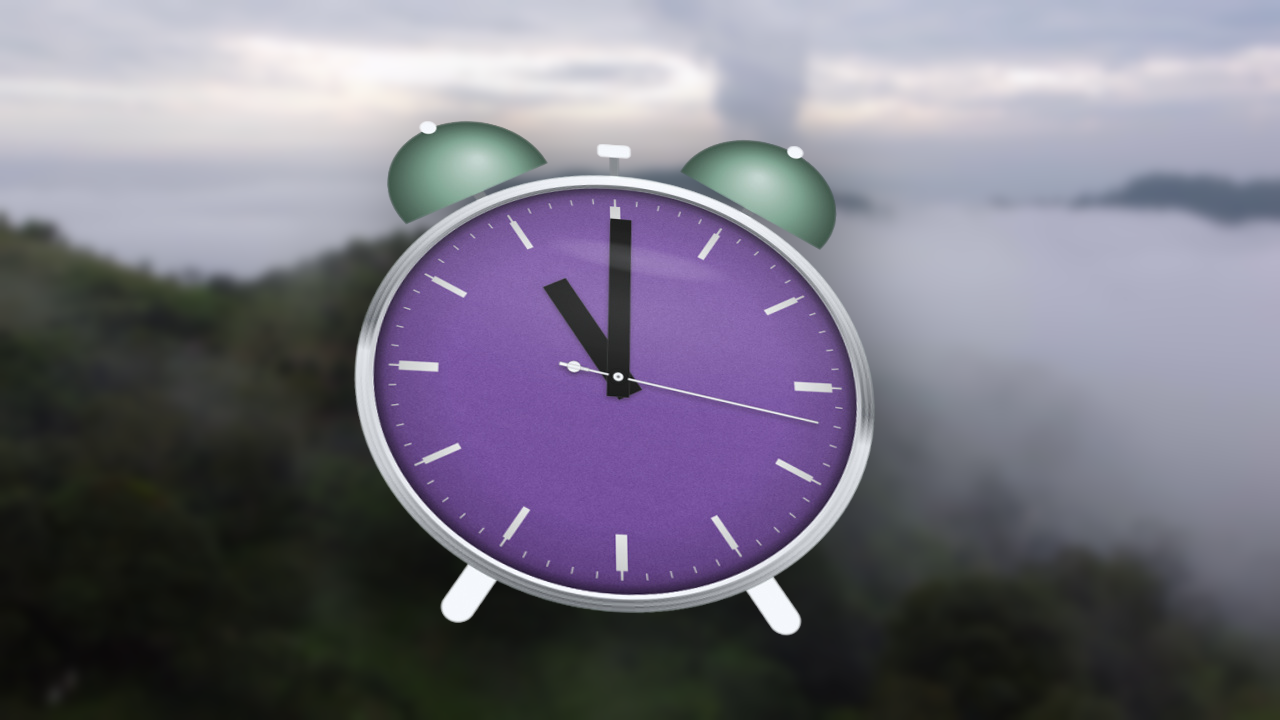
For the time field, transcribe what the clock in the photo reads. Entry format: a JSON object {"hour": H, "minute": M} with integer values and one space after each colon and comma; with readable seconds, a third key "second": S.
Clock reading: {"hour": 11, "minute": 0, "second": 17}
